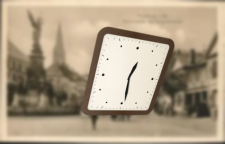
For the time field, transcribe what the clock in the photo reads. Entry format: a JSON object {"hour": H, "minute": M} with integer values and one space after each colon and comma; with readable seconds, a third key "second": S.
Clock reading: {"hour": 12, "minute": 29}
